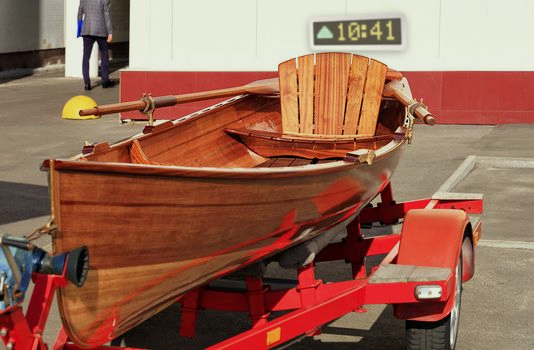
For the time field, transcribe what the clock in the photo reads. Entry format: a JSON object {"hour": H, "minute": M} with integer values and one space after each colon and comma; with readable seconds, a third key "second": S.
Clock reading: {"hour": 10, "minute": 41}
